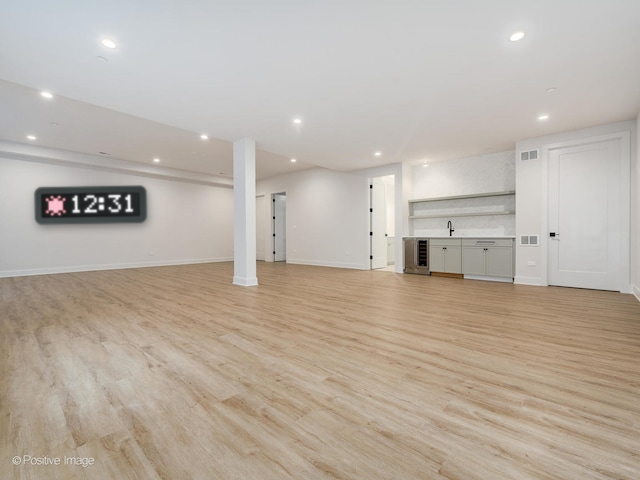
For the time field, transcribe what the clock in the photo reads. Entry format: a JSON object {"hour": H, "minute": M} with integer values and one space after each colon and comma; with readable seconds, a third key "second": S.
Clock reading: {"hour": 12, "minute": 31}
